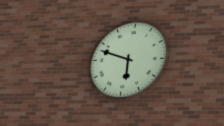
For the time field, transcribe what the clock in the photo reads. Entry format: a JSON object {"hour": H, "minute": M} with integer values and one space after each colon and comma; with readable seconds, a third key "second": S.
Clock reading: {"hour": 5, "minute": 48}
